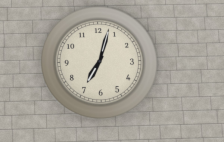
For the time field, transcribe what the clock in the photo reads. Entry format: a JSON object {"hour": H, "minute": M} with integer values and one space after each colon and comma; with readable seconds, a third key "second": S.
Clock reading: {"hour": 7, "minute": 3}
